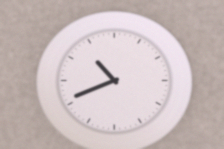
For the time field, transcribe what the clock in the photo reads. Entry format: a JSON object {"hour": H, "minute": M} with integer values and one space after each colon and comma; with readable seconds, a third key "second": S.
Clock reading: {"hour": 10, "minute": 41}
